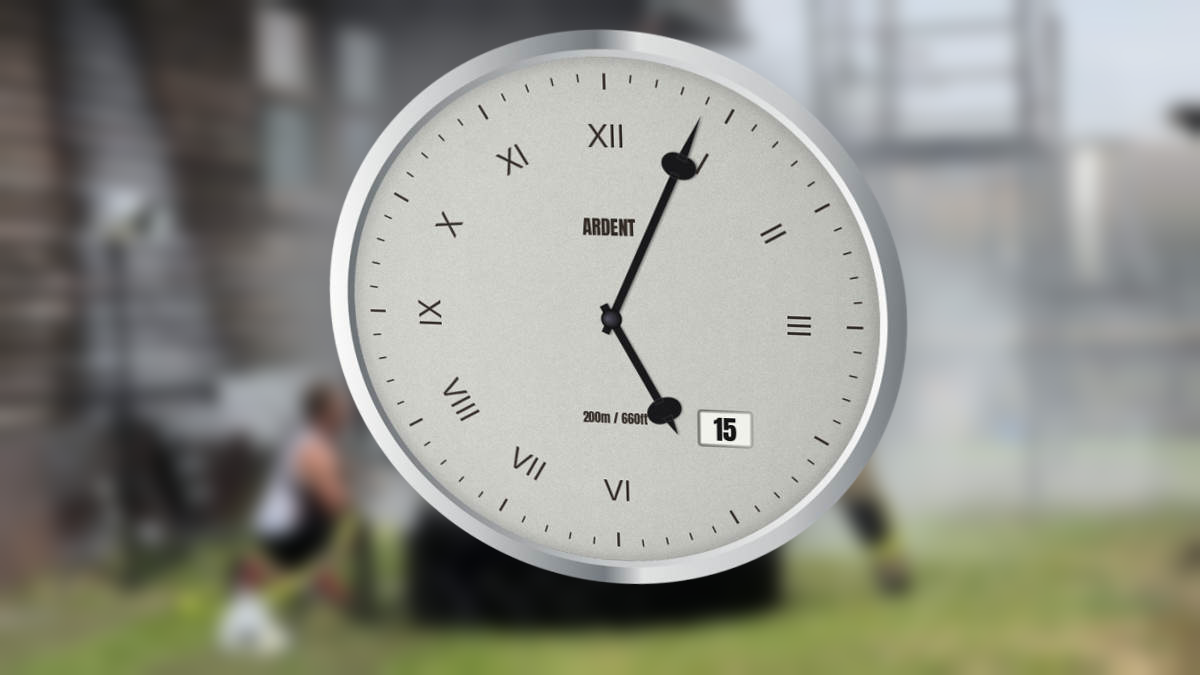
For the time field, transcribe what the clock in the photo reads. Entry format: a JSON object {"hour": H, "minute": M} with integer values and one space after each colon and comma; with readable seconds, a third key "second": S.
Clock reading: {"hour": 5, "minute": 4}
